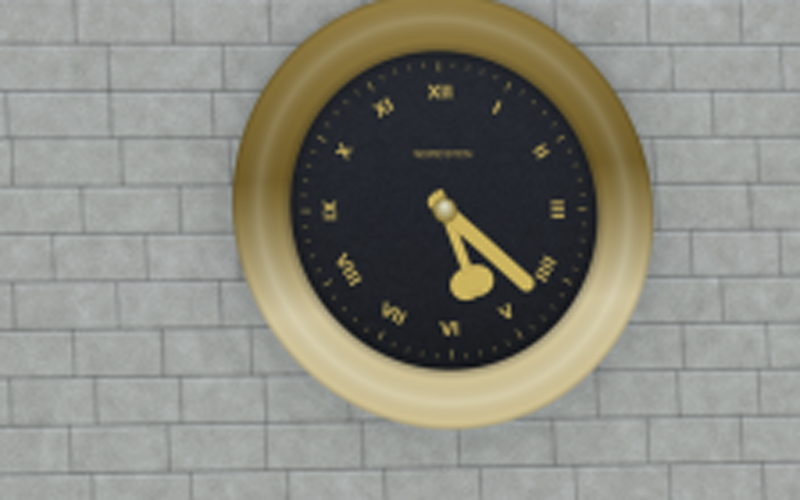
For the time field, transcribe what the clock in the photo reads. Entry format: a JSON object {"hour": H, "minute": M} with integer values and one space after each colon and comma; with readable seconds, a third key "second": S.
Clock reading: {"hour": 5, "minute": 22}
